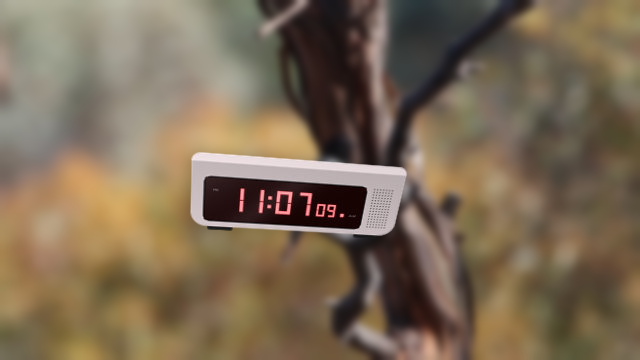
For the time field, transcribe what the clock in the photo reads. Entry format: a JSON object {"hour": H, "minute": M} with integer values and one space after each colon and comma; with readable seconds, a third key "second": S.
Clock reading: {"hour": 11, "minute": 7, "second": 9}
